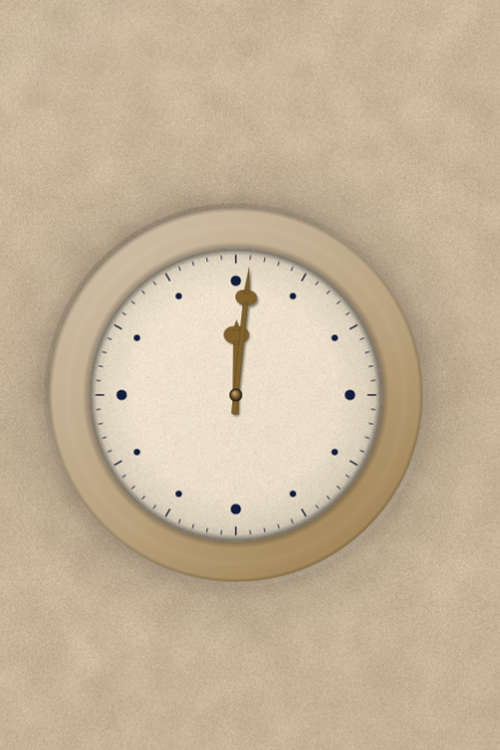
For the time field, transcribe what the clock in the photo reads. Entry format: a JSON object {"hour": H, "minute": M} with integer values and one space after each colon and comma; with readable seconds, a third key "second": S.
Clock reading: {"hour": 12, "minute": 1}
